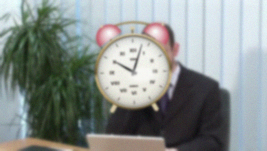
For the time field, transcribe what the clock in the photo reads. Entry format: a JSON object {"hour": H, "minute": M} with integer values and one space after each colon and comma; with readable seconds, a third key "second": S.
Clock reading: {"hour": 10, "minute": 3}
